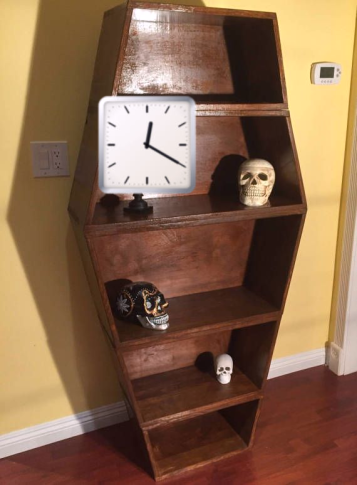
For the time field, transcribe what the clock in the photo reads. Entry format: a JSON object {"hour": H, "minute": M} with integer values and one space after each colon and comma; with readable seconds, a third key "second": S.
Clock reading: {"hour": 12, "minute": 20}
